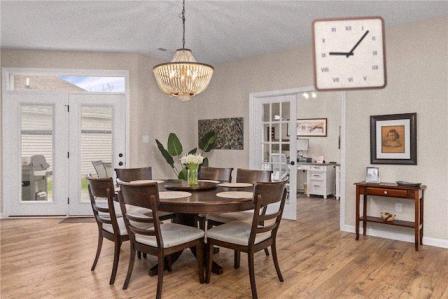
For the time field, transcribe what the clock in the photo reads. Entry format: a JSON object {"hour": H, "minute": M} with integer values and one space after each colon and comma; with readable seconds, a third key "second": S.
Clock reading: {"hour": 9, "minute": 7}
